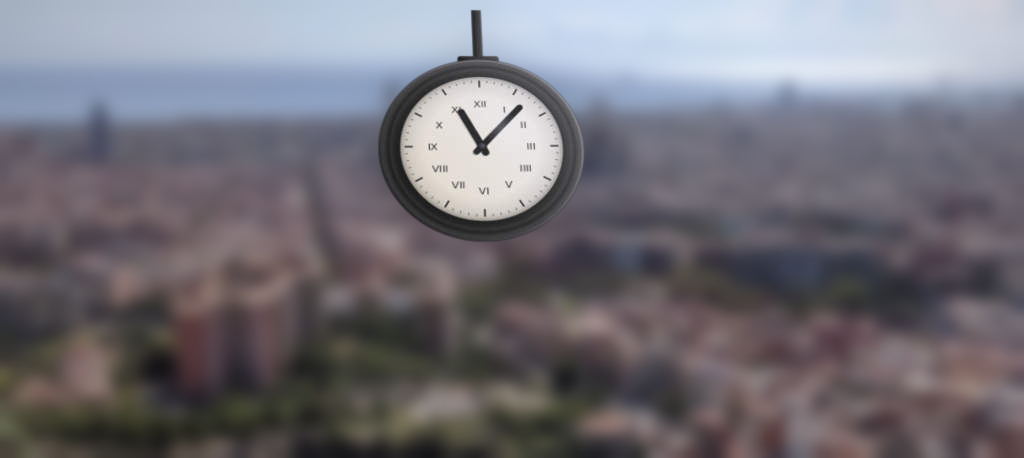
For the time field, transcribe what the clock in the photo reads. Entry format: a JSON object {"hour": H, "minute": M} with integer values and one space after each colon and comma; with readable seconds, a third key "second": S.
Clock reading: {"hour": 11, "minute": 7}
